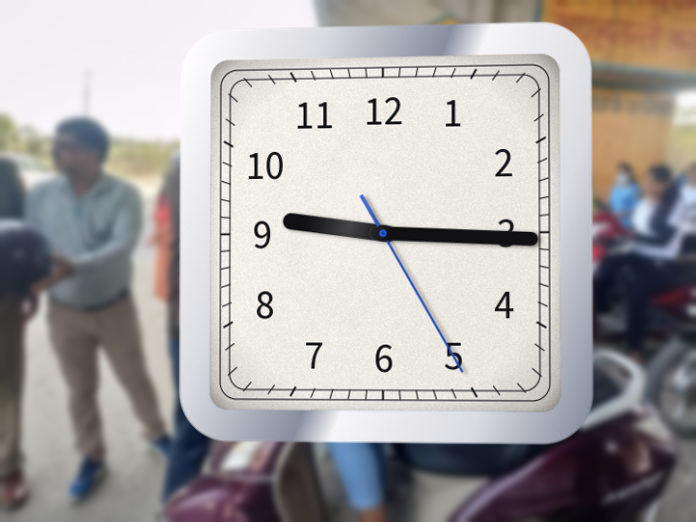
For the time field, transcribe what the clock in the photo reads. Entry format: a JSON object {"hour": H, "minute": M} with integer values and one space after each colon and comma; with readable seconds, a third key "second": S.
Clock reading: {"hour": 9, "minute": 15, "second": 25}
